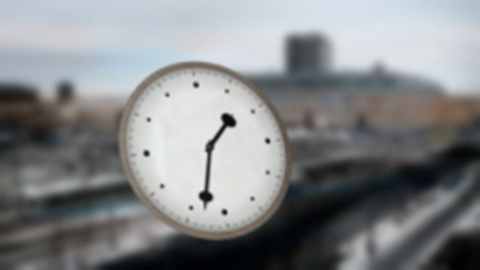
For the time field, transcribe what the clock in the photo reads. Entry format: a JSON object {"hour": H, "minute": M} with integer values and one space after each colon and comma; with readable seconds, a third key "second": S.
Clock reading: {"hour": 1, "minute": 33}
